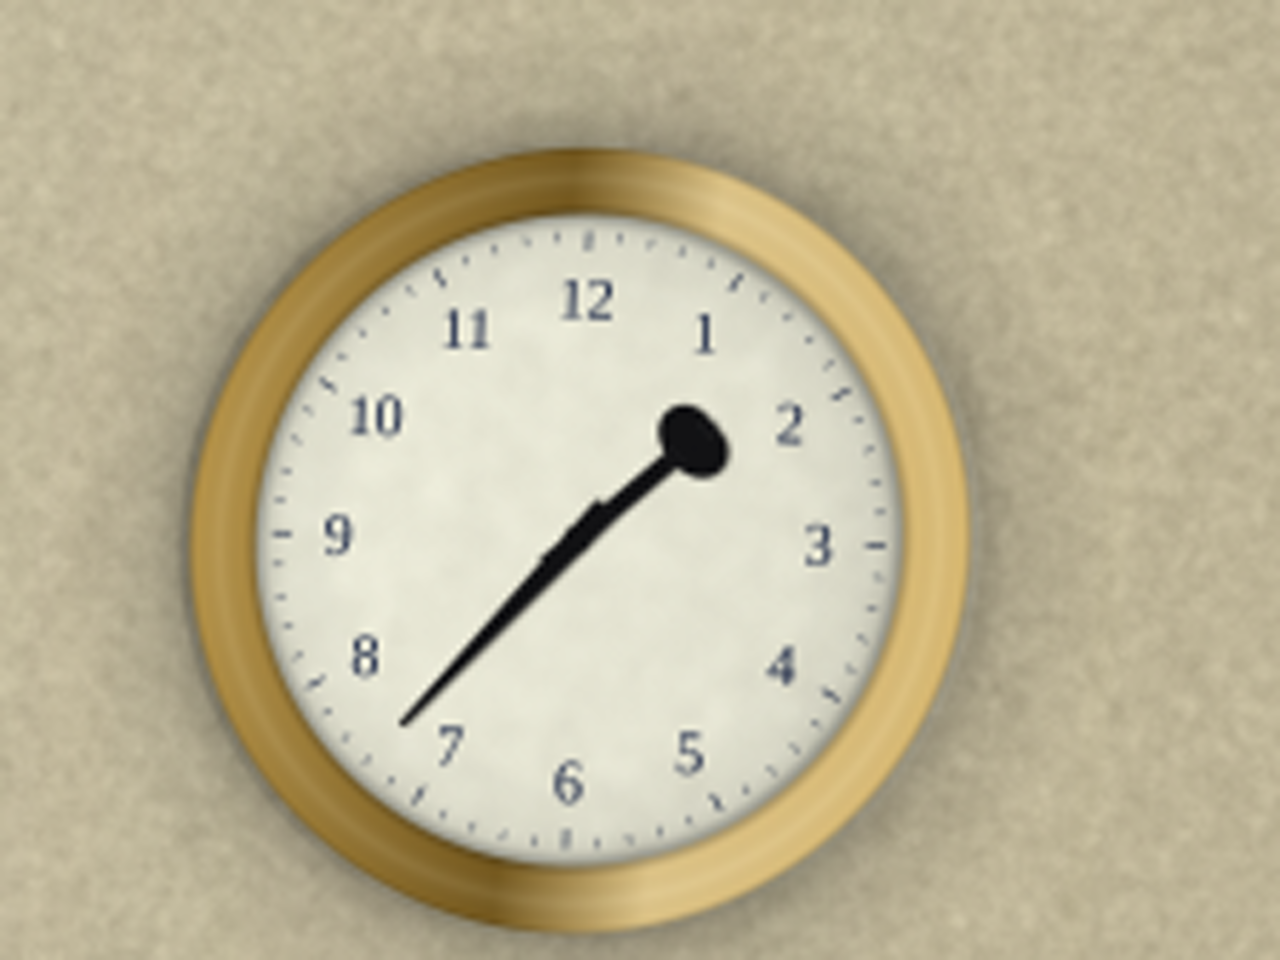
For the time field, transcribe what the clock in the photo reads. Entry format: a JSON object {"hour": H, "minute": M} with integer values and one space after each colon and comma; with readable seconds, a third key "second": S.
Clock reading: {"hour": 1, "minute": 37}
